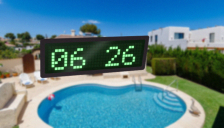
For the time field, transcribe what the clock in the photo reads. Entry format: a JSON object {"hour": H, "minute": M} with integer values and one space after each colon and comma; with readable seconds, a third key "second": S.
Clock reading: {"hour": 6, "minute": 26}
